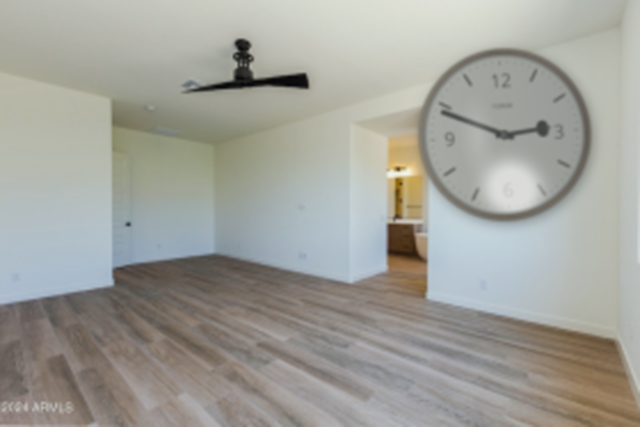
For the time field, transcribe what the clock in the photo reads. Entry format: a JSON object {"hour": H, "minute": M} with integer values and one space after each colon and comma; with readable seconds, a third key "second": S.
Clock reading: {"hour": 2, "minute": 49}
